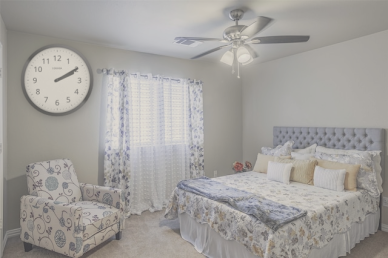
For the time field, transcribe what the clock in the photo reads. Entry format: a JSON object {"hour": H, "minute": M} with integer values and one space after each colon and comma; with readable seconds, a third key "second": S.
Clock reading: {"hour": 2, "minute": 10}
